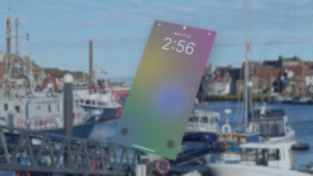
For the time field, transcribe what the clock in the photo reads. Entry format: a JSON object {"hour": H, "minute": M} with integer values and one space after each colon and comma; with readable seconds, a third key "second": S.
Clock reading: {"hour": 2, "minute": 56}
